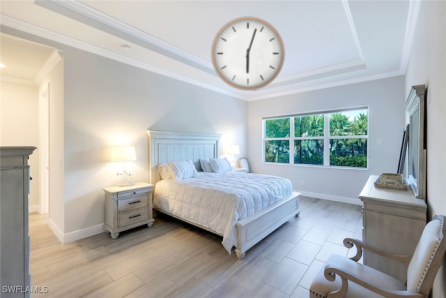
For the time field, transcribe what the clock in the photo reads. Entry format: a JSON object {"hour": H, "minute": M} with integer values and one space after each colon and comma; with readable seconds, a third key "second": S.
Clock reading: {"hour": 6, "minute": 3}
